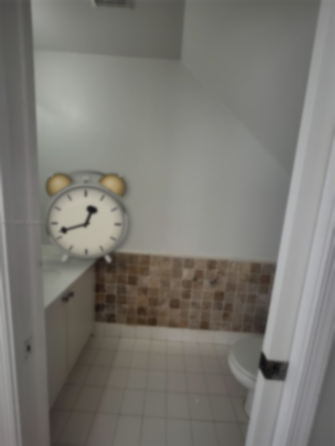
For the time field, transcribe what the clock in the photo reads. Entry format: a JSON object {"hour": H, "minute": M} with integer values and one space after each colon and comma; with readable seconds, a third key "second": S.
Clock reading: {"hour": 12, "minute": 42}
